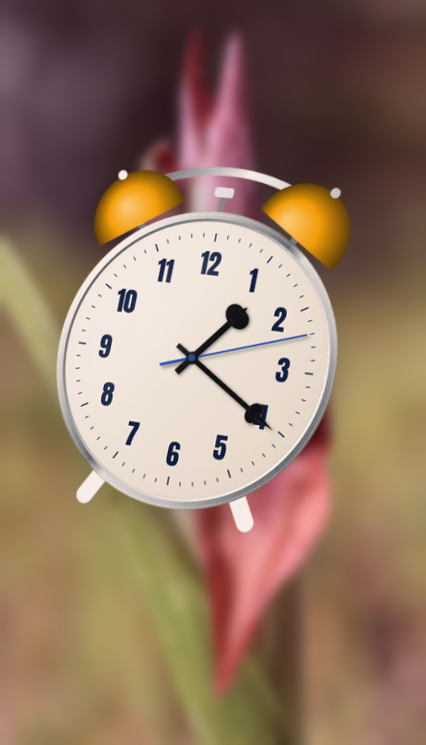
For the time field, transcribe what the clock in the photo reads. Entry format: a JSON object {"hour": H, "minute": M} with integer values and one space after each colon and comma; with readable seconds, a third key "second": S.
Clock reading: {"hour": 1, "minute": 20, "second": 12}
